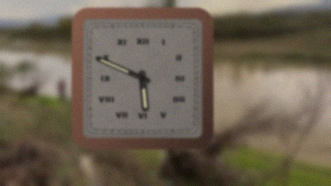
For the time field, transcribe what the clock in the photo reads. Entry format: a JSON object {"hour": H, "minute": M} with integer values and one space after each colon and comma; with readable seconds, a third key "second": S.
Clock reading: {"hour": 5, "minute": 49}
